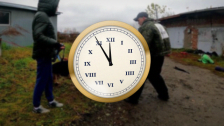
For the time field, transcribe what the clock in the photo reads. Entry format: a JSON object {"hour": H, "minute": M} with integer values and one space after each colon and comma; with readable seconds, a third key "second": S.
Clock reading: {"hour": 11, "minute": 55}
